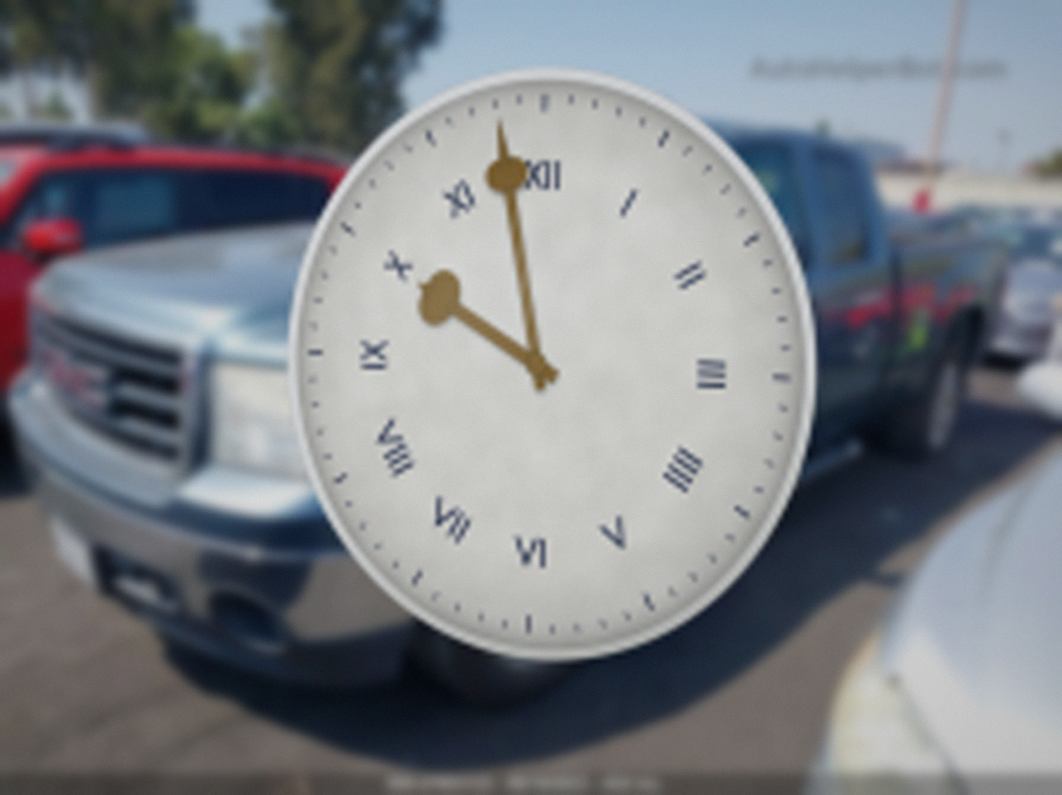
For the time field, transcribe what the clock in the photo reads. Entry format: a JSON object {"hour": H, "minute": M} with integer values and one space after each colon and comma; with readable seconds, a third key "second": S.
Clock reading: {"hour": 9, "minute": 58}
